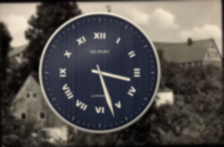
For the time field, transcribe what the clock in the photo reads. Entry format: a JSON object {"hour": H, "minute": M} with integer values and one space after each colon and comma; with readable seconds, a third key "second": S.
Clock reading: {"hour": 3, "minute": 27}
